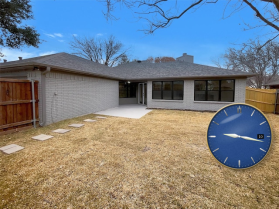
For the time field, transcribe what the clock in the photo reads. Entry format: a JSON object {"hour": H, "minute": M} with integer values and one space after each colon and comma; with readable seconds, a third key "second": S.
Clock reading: {"hour": 9, "minute": 17}
